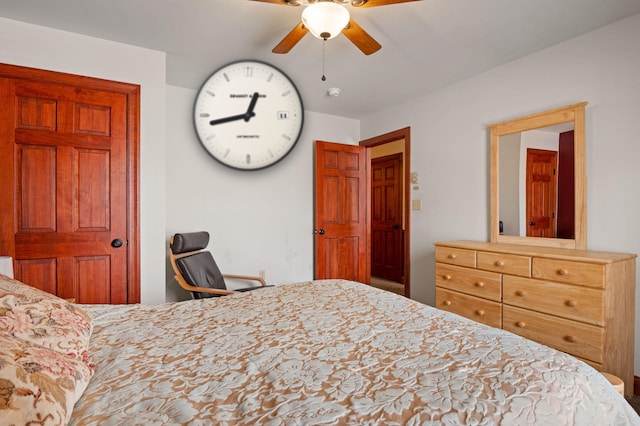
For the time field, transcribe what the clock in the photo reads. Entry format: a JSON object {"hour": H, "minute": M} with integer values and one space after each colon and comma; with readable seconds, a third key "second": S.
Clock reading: {"hour": 12, "minute": 43}
